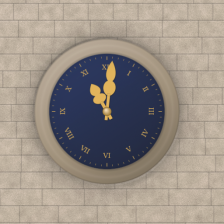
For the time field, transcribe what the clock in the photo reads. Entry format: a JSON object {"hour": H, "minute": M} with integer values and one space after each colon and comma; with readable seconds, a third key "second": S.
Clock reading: {"hour": 11, "minute": 1}
